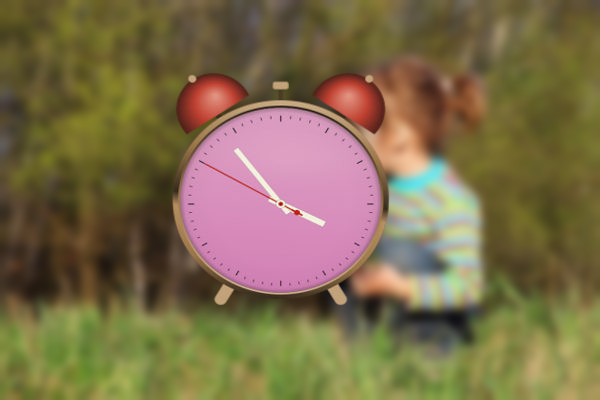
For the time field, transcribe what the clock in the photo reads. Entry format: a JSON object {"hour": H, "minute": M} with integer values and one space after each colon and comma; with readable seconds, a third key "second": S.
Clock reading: {"hour": 3, "minute": 53, "second": 50}
